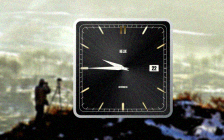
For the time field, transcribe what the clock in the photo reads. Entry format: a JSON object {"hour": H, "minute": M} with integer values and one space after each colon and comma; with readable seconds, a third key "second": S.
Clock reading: {"hour": 9, "minute": 45}
